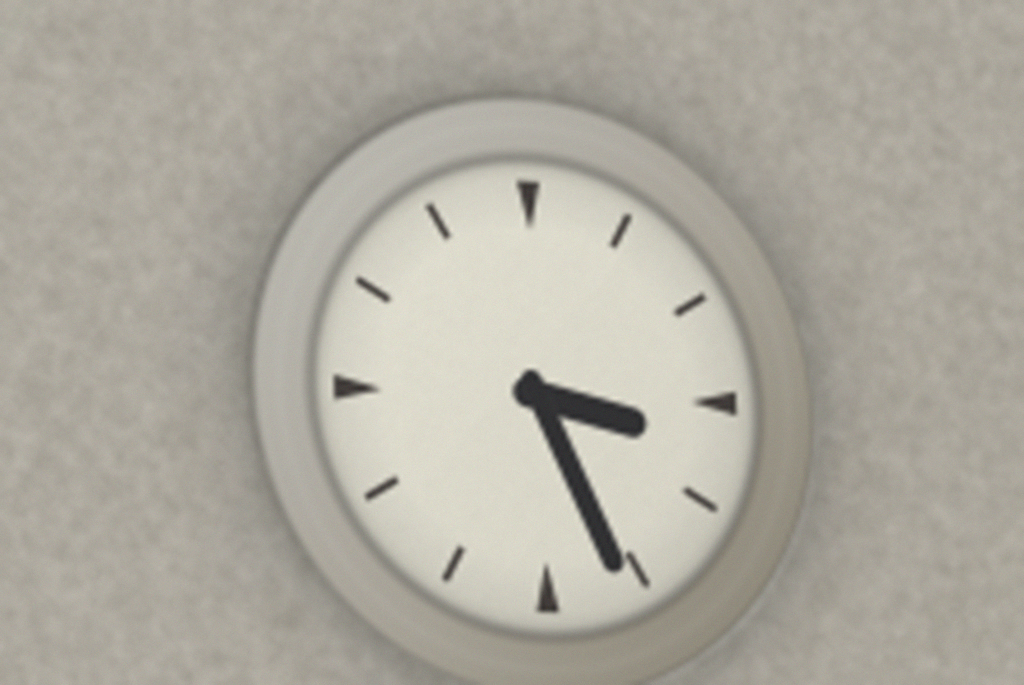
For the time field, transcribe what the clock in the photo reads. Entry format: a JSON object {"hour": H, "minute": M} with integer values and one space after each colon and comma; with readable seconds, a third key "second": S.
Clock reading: {"hour": 3, "minute": 26}
